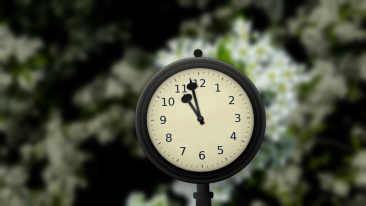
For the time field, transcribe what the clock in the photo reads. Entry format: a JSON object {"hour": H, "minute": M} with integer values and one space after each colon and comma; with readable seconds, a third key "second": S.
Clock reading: {"hour": 10, "minute": 58}
